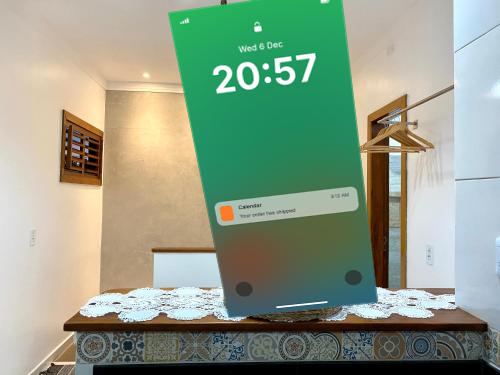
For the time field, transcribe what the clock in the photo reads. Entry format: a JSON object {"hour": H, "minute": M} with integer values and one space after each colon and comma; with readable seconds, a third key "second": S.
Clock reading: {"hour": 20, "minute": 57}
